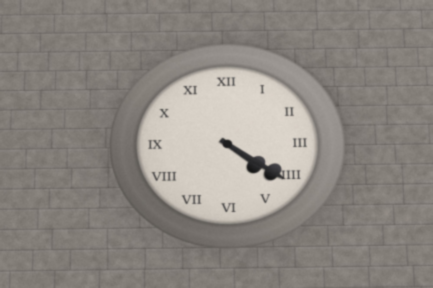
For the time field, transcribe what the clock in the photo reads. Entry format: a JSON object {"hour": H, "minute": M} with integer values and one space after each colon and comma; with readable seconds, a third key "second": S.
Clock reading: {"hour": 4, "minute": 21}
